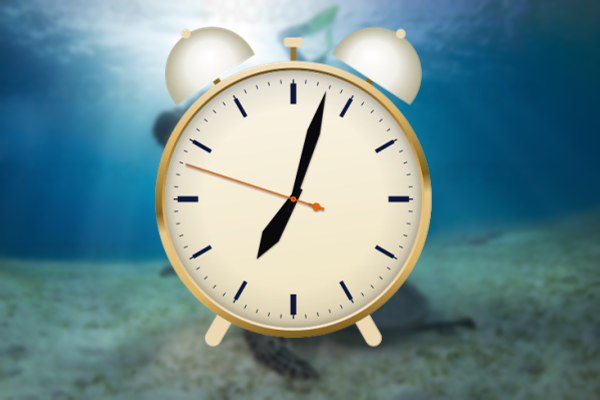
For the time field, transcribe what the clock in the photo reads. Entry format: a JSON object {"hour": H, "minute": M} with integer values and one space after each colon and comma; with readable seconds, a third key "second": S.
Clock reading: {"hour": 7, "minute": 2, "second": 48}
